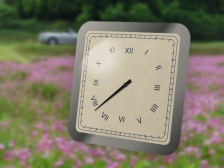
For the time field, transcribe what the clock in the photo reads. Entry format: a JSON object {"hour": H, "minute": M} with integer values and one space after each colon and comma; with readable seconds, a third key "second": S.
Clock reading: {"hour": 7, "minute": 38}
